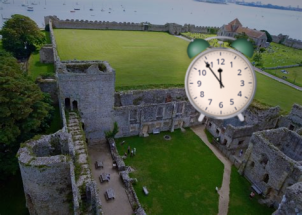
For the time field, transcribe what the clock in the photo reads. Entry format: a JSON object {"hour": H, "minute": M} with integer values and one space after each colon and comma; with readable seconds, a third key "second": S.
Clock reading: {"hour": 11, "minute": 54}
